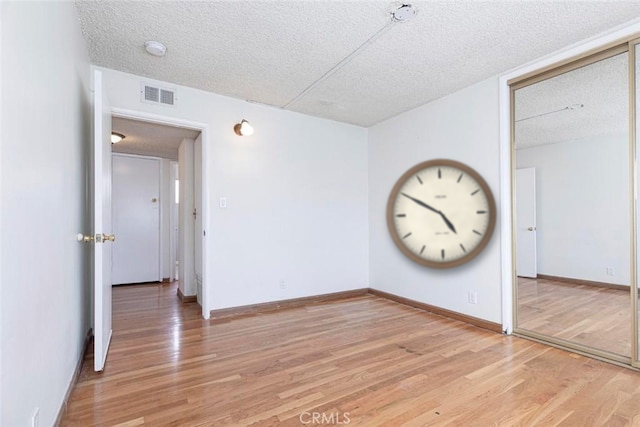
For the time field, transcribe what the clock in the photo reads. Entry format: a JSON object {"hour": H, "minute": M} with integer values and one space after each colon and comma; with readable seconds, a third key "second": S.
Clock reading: {"hour": 4, "minute": 50}
